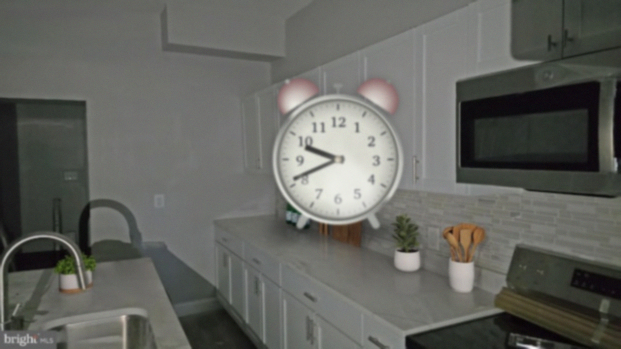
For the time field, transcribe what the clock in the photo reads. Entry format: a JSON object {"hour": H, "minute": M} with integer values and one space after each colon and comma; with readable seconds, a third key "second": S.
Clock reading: {"hour": 9, "minute": 41}
